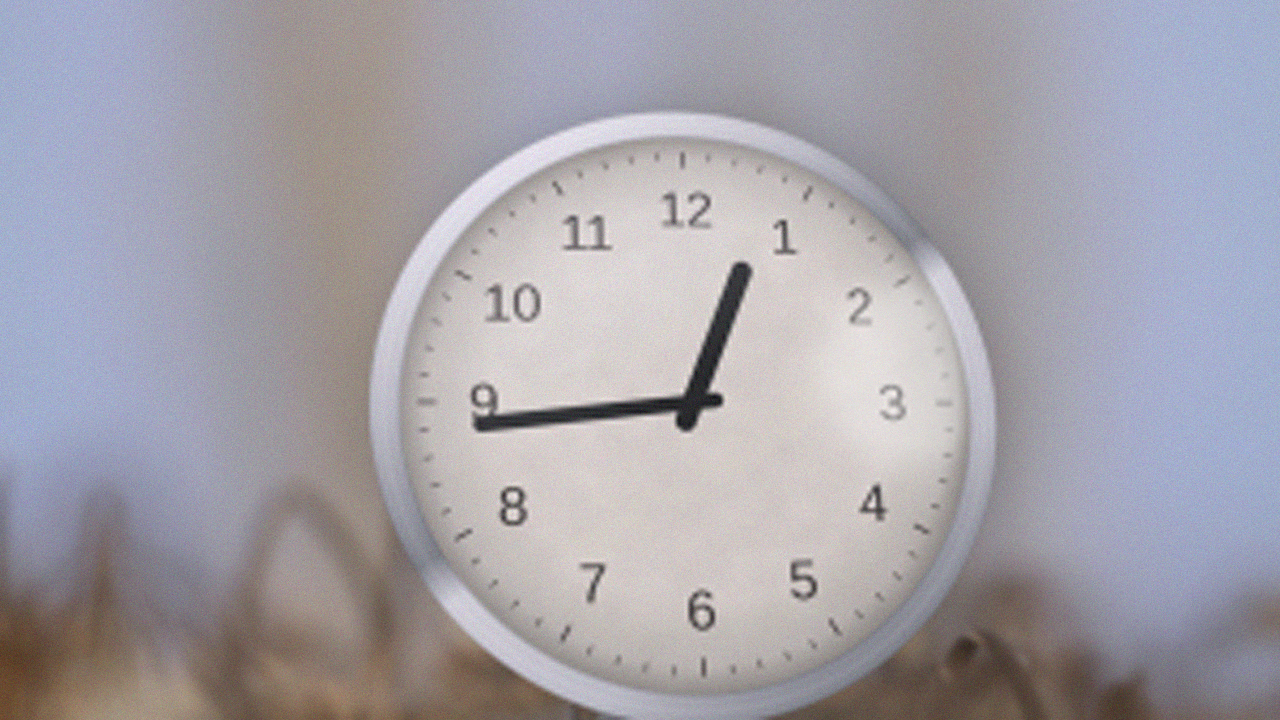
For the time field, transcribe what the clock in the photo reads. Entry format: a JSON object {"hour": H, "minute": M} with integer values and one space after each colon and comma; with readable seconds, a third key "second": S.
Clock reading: {"hour": 12, "minute": 44}
